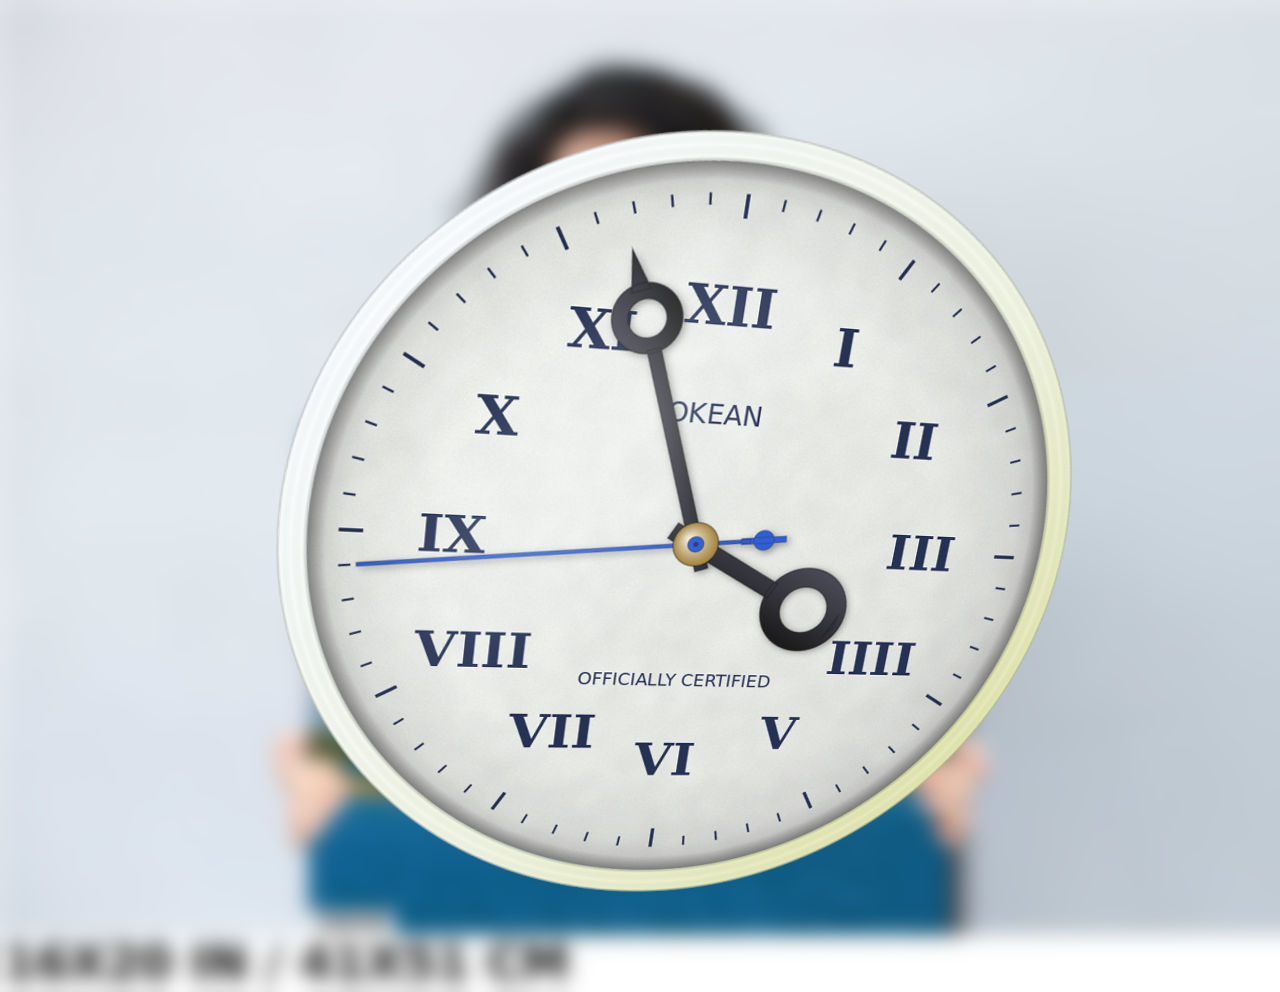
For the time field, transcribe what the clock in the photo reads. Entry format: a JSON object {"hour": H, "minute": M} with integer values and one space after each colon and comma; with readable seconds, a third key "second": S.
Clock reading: {"hour": 3, "minute": 56, "second": 44}
